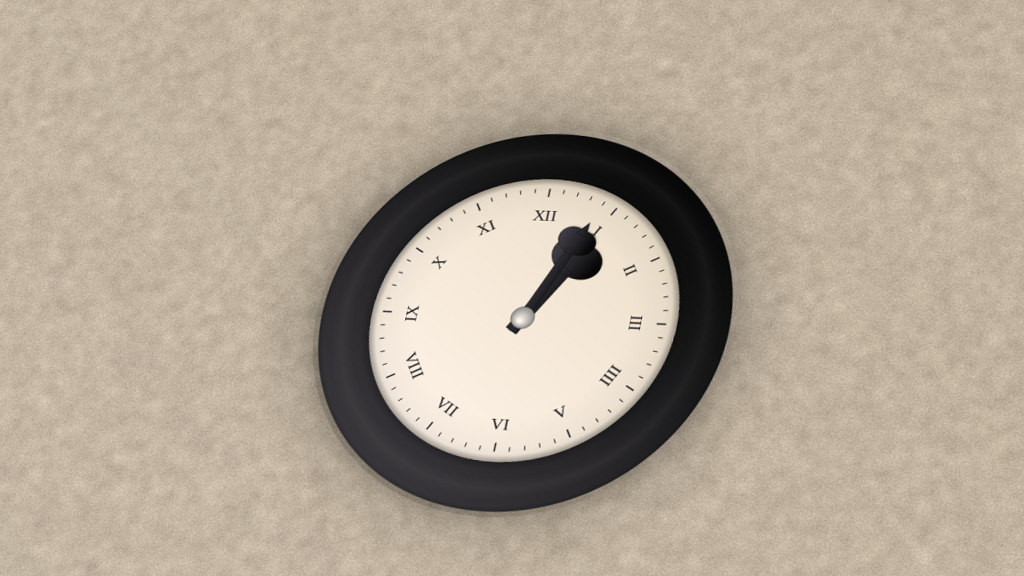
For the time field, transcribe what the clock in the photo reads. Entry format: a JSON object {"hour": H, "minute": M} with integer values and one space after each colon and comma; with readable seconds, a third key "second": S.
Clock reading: {"hour": 1, "minute": 4}
